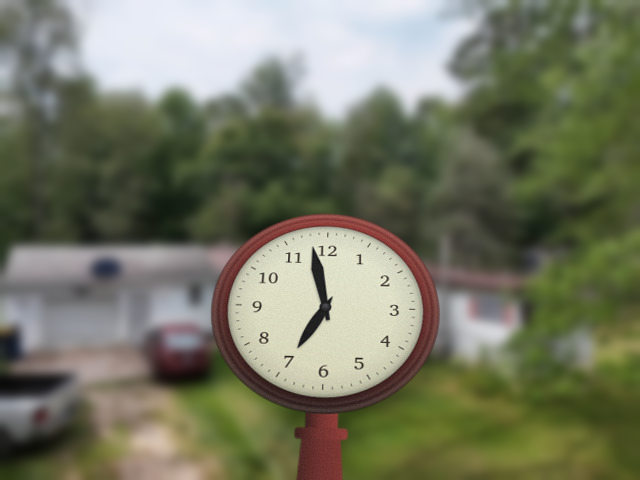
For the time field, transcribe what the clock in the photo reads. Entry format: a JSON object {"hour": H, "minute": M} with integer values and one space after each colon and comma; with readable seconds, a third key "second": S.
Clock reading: {"hour": 6, "minute": 58}
